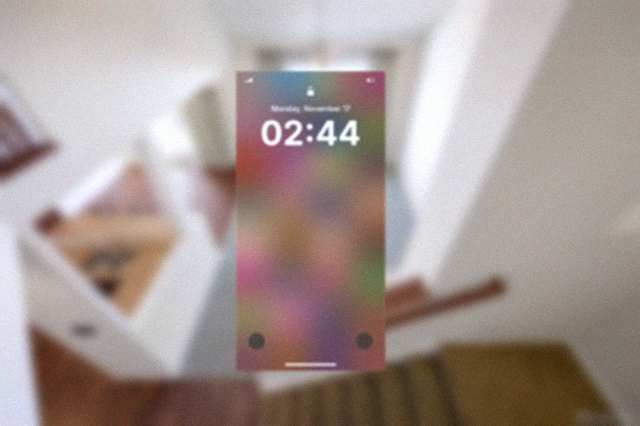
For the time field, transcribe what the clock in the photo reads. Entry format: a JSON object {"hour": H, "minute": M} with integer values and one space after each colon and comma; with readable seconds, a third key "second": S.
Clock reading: {"hour": 2, "minute": 44}
